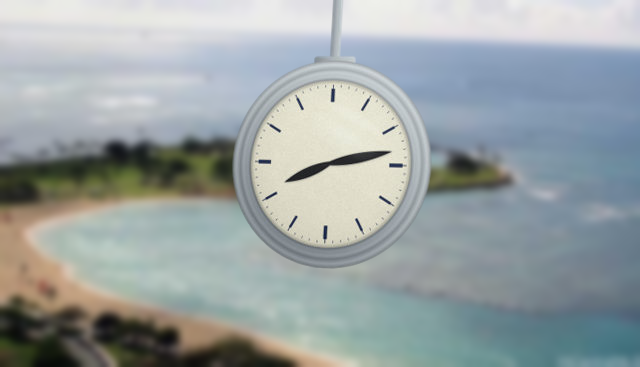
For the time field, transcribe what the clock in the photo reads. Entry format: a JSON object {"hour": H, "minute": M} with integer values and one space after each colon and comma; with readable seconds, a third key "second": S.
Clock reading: {"hour": 8, "minute": 13}
